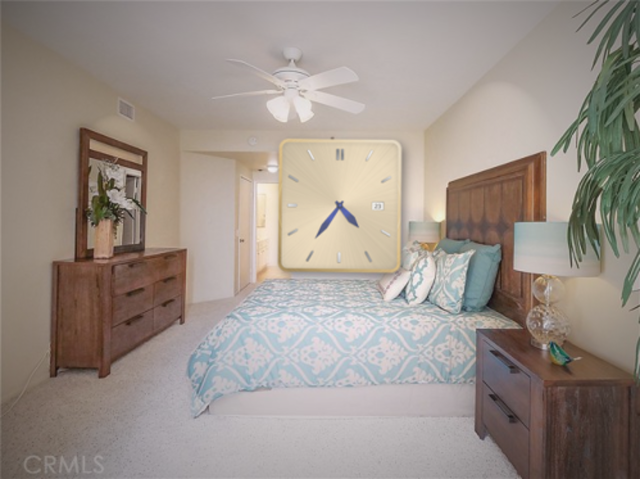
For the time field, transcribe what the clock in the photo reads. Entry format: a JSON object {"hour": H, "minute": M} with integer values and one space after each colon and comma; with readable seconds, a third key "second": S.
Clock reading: {"hour": 4, "minute": 36}
